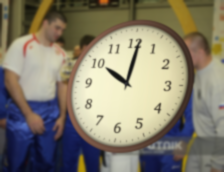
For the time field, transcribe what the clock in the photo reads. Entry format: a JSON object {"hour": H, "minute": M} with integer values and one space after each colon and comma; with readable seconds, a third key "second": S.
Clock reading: {"hour": 10, "minute": 1}
